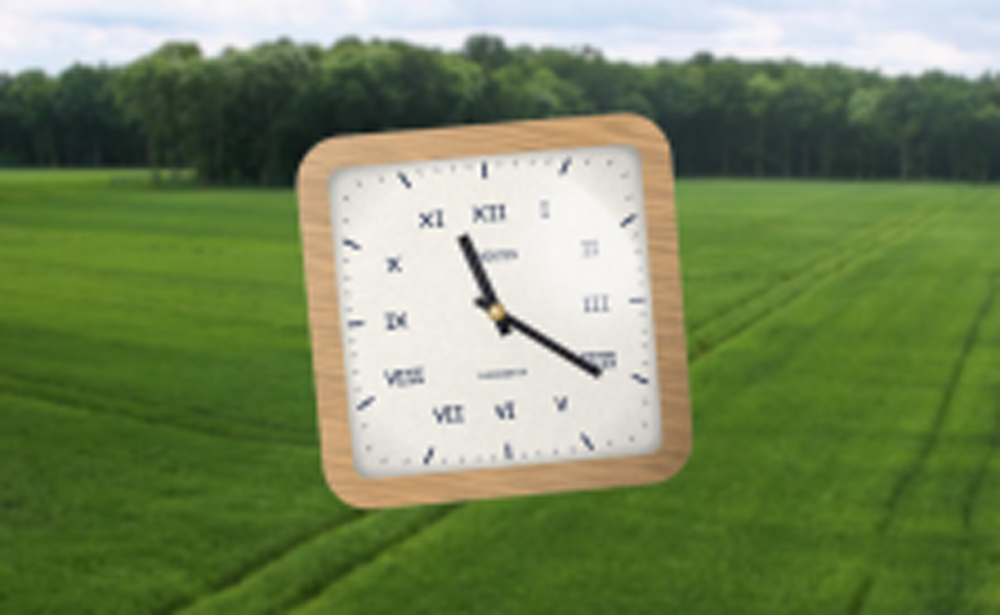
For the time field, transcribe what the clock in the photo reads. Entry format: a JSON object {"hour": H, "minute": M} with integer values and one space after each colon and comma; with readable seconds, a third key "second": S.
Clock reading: {"hour": 11, "minute": 21}
